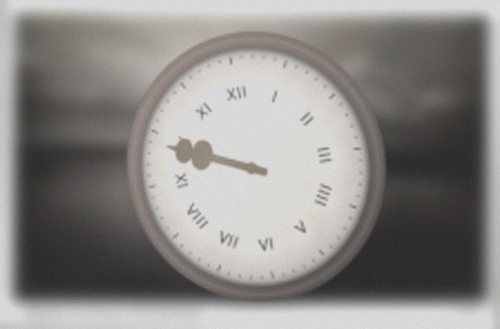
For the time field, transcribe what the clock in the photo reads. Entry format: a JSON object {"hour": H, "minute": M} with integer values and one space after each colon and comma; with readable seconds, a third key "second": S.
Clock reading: {"hour": 9, "minute": 49}
